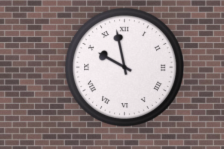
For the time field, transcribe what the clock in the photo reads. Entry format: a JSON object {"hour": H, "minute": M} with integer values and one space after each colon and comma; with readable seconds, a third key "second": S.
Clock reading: {"hour": 9, "minute": 58}
